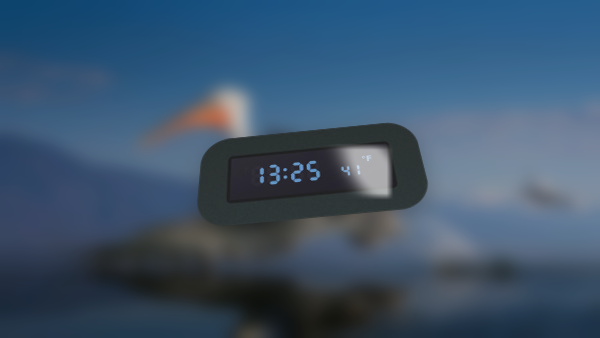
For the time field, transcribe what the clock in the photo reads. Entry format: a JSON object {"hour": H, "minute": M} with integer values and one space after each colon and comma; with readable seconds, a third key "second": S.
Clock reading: {"hour": 13, "minute": 25}
